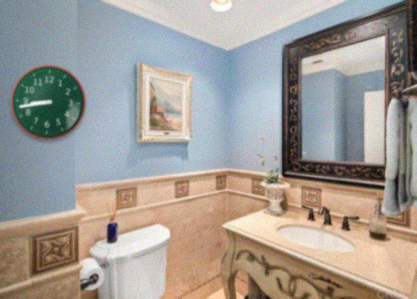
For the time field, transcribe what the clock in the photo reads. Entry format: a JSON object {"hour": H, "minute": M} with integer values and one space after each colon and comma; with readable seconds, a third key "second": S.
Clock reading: {"hour": 8, "minute": 43}
